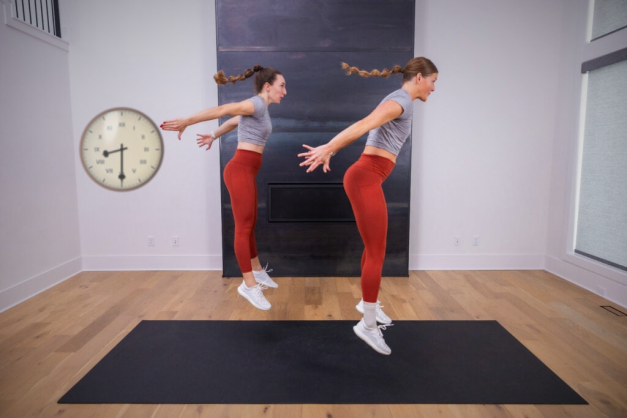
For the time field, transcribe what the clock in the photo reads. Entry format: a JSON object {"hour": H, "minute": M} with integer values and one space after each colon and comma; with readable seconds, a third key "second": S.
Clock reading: {"hour": 8, "minute": 30}
